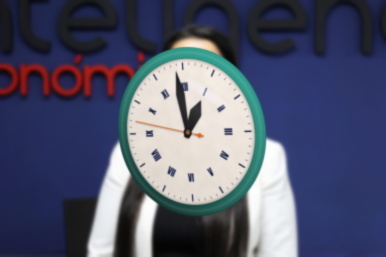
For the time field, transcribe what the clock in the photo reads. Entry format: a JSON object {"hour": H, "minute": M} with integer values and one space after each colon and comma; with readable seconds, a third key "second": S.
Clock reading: {"hour": 12, "minute": 58, "second": 47}
